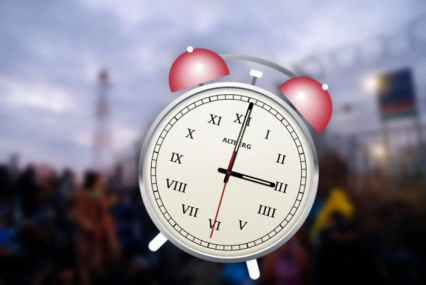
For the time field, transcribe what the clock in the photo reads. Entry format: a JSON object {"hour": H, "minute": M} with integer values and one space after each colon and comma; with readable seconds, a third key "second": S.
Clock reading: {"hour": 3, "minute": 0, "second": 30}
